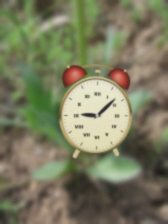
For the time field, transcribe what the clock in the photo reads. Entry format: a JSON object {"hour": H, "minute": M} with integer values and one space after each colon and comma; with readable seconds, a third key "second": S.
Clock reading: {"hour": 9, "minute": 8}
